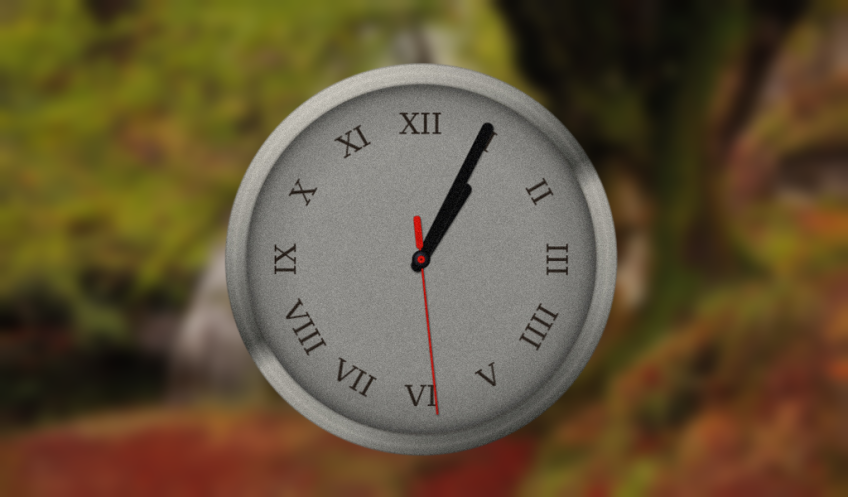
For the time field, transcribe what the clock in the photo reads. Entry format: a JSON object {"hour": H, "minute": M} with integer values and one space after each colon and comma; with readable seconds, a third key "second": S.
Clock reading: {"hour": 1, "minute": 4, "second": 29}
